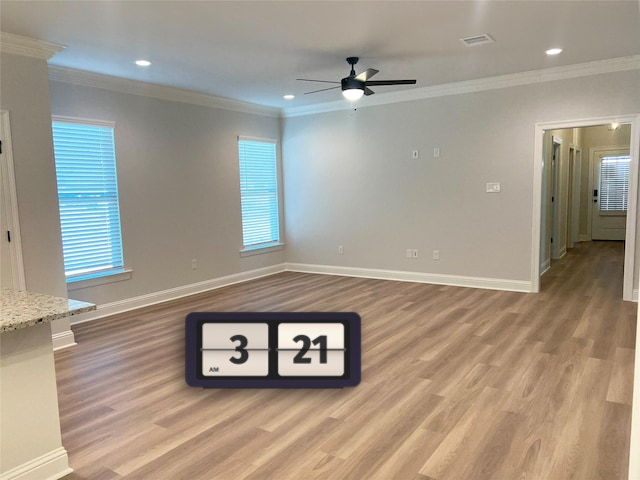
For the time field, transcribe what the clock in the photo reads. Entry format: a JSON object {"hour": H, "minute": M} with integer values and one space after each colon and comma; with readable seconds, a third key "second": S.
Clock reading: {"hour": 3, "minute": 21}
